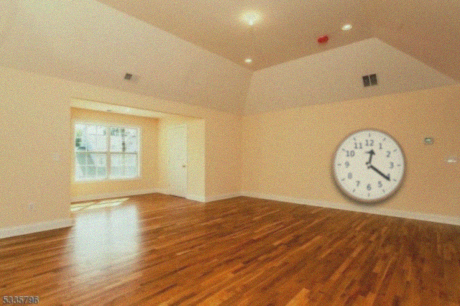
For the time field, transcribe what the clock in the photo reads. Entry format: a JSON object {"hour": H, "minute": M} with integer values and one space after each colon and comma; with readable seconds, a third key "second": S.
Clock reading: {"hour": 12, "minute": 21}
